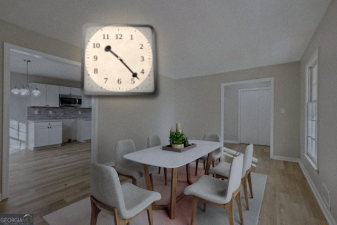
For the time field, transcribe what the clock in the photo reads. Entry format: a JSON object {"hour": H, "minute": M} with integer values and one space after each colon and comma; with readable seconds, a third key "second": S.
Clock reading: {"hour": 10, "minute": 23}
